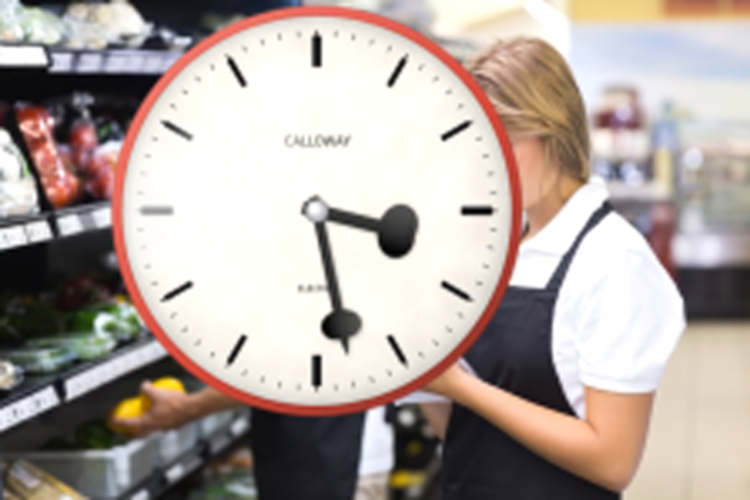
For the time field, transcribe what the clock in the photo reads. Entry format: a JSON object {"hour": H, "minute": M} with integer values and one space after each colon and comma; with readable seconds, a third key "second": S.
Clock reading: {"hour": 3, "minute": 28}
